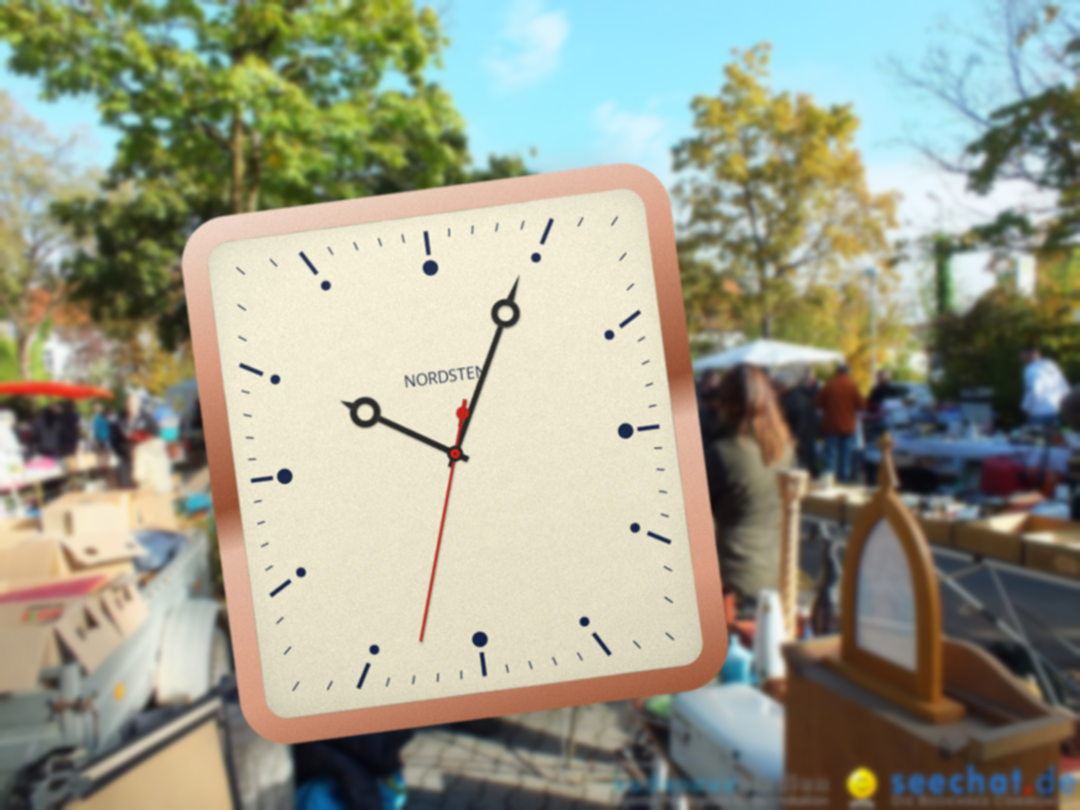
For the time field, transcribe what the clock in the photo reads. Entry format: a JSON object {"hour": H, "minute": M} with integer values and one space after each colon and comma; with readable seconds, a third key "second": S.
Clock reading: {"hour": 10, "minute": 4, "second": 33}
